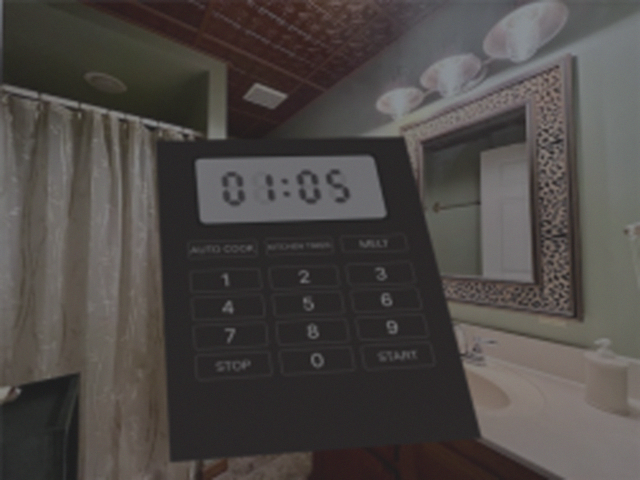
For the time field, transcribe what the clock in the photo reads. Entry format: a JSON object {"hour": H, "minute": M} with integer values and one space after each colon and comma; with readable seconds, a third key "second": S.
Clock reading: {"hour": 1, "minute": 5}
